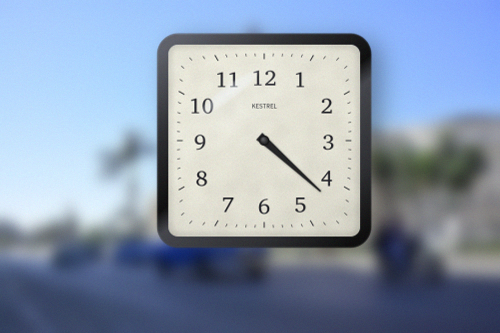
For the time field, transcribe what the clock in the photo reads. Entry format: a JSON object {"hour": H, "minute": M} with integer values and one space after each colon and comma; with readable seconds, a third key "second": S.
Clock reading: {"hour": 4, "minute": 22}
